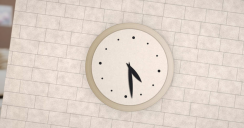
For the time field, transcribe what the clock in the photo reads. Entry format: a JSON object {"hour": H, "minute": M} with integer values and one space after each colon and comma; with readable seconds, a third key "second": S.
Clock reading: {"hour": 4, "minute": 28}
